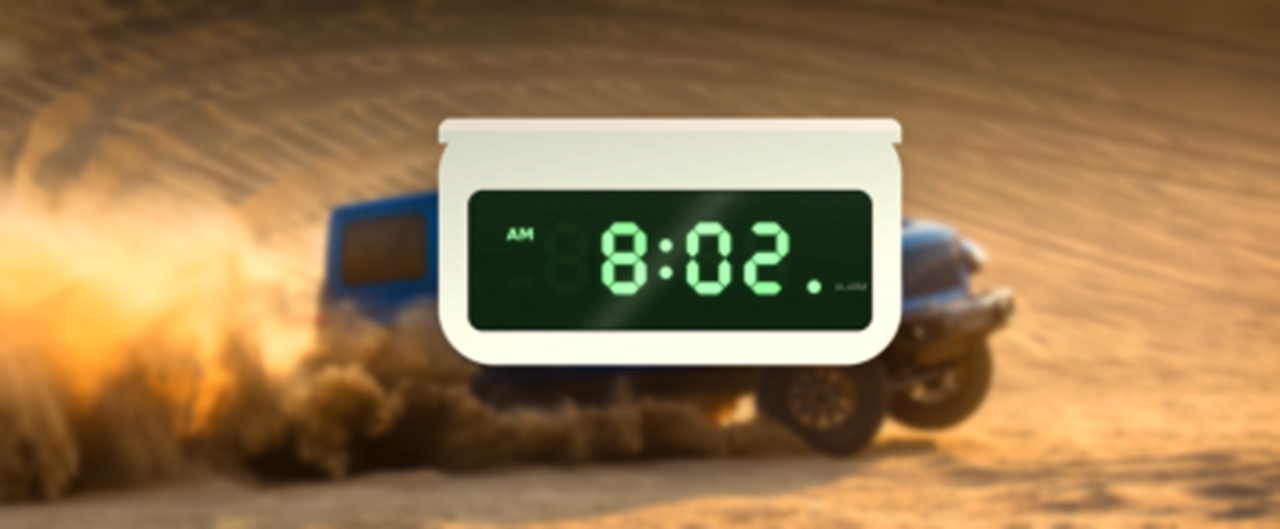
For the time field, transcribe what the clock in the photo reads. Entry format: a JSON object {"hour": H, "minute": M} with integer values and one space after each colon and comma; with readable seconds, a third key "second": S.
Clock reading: {"hour": 8, "minute": 2}
